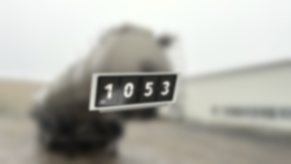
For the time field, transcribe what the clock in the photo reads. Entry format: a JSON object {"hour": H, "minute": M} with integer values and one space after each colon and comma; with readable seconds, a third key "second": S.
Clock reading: {"hour": 10, "minute": 53}
